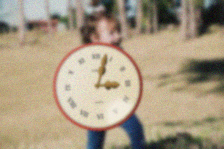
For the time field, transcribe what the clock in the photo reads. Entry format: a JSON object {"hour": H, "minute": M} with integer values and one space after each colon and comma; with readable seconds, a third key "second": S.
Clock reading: {"hour": 3, "minute": 3}
